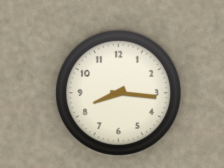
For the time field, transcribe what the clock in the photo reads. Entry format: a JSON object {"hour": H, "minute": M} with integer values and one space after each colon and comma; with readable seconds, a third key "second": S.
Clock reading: {"hour": 8, "minute": 16}
